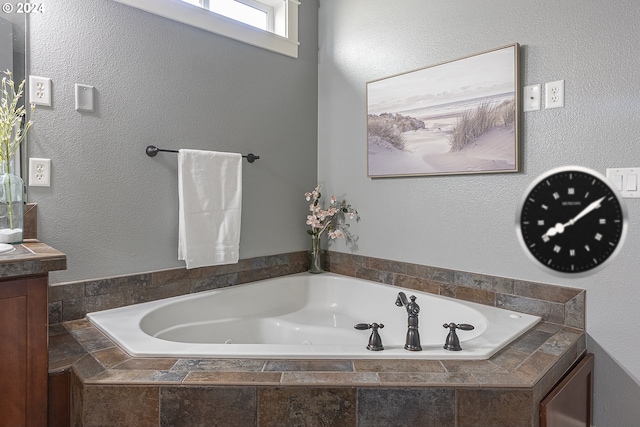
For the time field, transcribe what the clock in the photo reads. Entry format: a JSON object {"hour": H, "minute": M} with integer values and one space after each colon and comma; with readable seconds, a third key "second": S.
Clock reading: {"hour": 8, "minute": 9}
